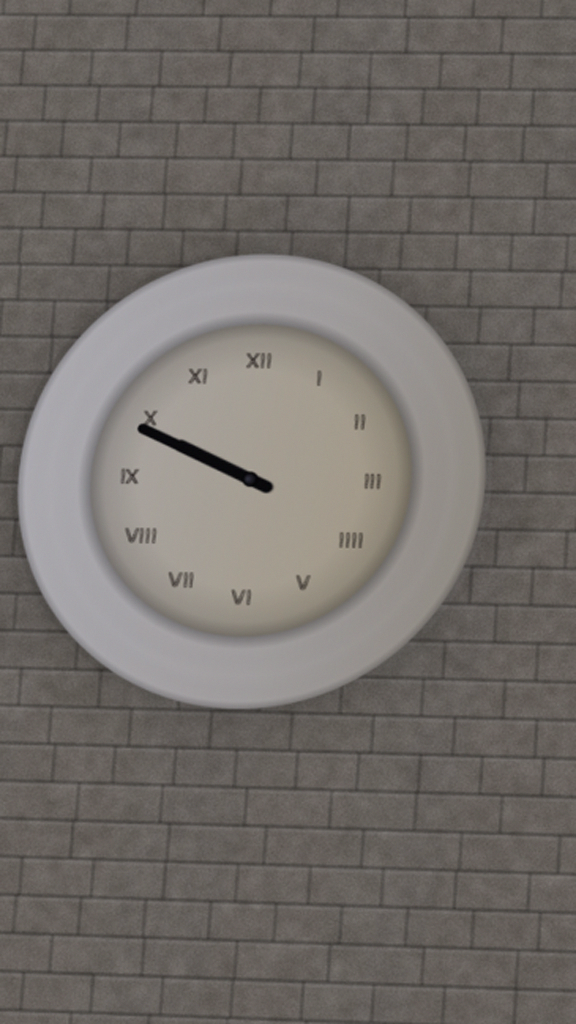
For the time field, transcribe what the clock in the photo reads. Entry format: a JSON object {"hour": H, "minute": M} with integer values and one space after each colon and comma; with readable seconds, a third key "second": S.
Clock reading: {"hour": 9, "minute": 49}
